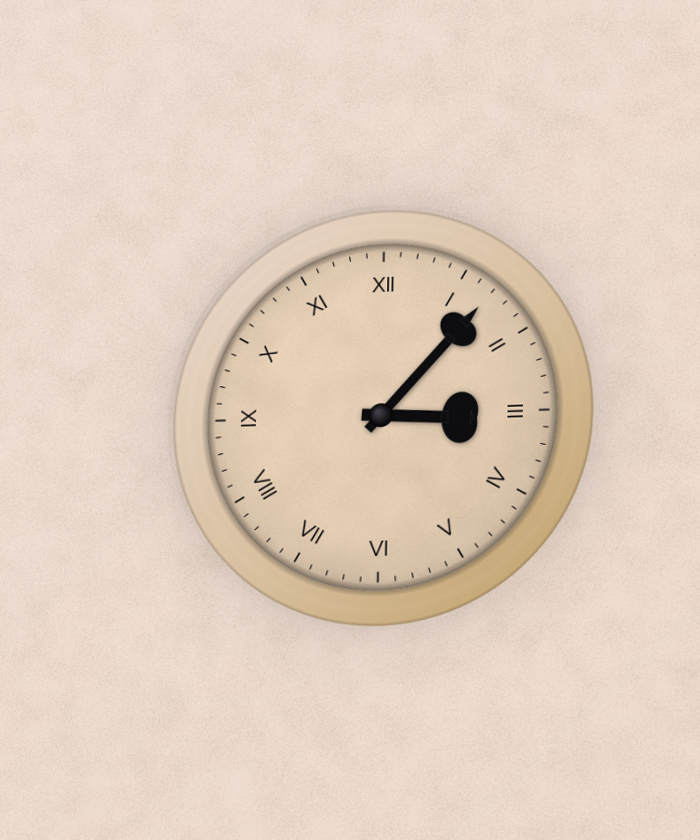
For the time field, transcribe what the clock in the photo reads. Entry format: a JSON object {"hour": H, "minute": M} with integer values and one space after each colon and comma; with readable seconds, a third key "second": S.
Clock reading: {"hour": 3, "minute": 7}
